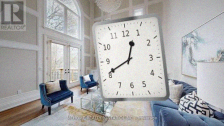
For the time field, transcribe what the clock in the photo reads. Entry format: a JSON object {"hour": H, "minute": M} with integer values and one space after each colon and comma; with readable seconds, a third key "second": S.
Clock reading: {"hour": 12, "minute": 41}
